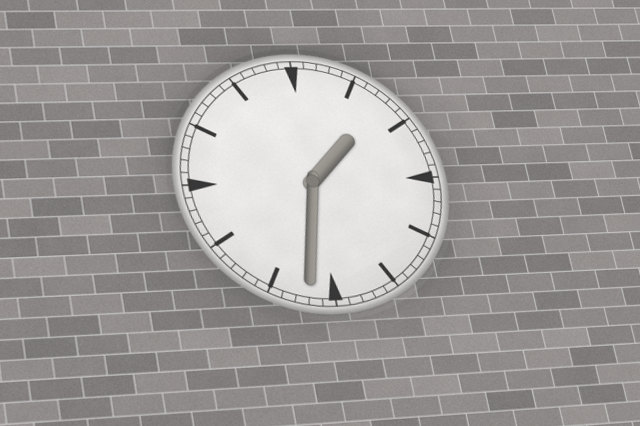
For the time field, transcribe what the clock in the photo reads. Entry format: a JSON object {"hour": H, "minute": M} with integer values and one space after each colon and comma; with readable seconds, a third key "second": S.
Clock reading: {"hour": 1, "minute": 32}
